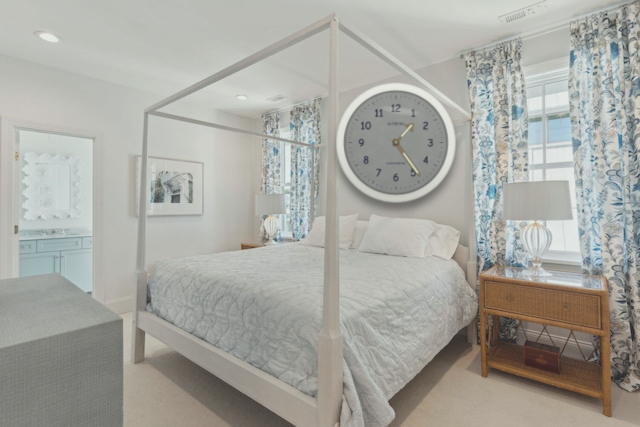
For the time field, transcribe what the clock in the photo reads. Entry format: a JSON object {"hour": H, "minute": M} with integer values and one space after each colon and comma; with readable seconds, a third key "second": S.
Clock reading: {"hour": 1, "minute": 24}
